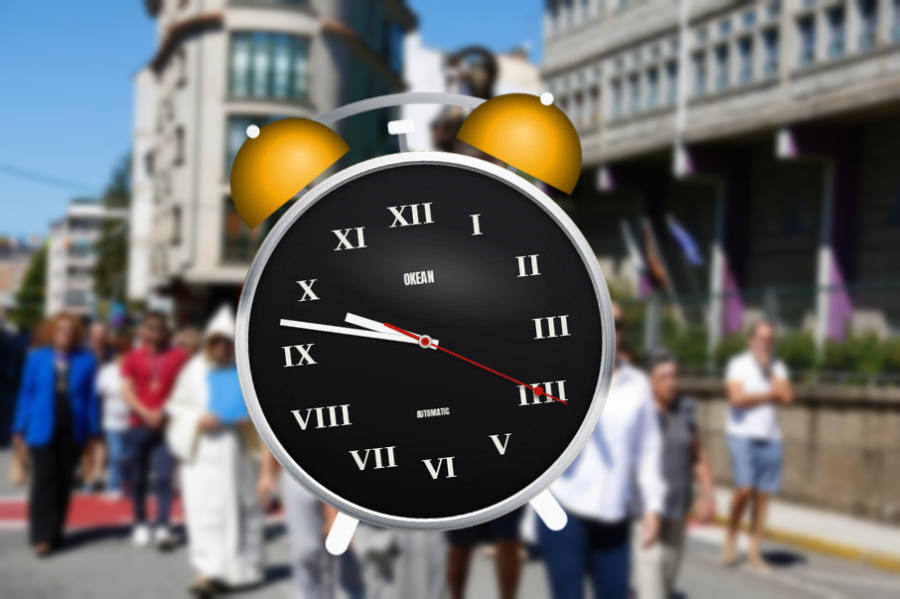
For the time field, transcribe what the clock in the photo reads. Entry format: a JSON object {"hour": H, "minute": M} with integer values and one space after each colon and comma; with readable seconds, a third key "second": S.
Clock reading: {"hour": 9, "minute": 47, "second": 20}
